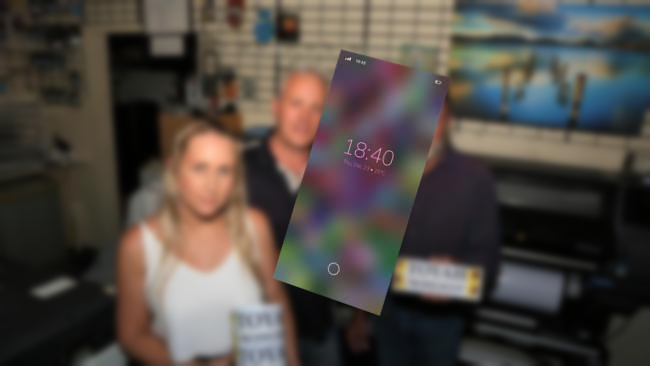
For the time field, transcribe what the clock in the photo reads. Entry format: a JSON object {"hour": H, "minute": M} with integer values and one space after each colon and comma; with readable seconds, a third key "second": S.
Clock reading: {"hour": 18, "minute": 40}
